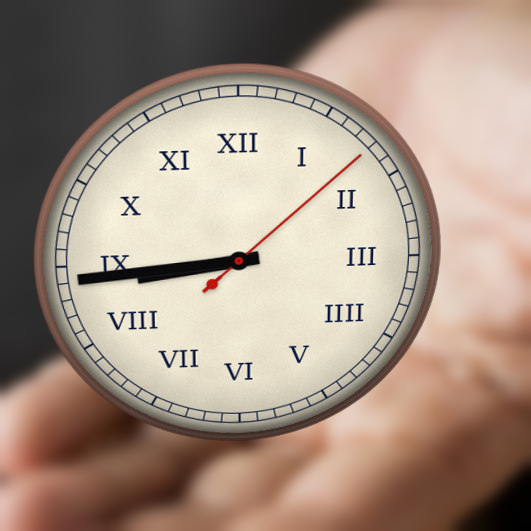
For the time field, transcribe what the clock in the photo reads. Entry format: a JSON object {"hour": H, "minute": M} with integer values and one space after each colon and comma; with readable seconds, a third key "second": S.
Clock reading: {"hour": 8, "minute": 44, "second": 8}
